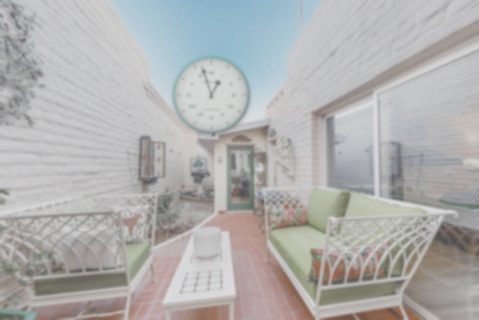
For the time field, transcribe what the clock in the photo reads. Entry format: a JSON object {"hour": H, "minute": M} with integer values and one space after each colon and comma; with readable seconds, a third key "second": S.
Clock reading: {"hour": 12, "minute": 57}
